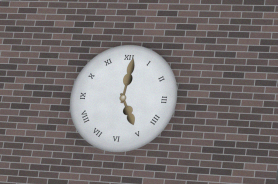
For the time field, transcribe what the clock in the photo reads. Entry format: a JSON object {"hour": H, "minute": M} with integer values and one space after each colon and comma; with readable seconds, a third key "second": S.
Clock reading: {"hour": 5, "minute": 1}
